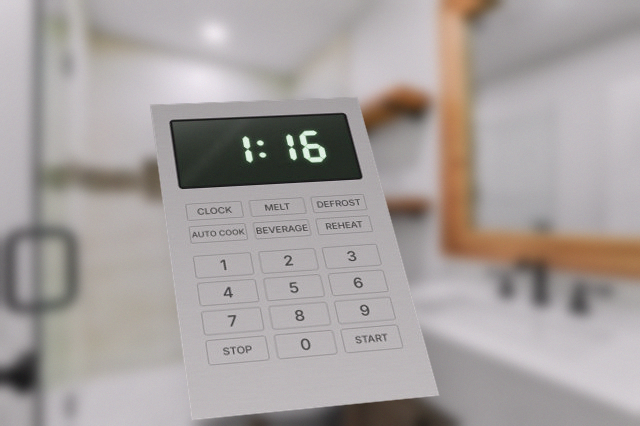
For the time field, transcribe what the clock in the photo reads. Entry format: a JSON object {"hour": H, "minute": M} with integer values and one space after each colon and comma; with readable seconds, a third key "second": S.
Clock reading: {"hour": 1, "minute": 16}
